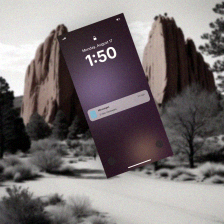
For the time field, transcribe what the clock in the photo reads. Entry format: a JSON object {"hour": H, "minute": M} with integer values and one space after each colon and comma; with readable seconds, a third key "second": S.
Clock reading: {"hour": 1, "minute": 50}
